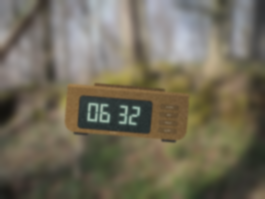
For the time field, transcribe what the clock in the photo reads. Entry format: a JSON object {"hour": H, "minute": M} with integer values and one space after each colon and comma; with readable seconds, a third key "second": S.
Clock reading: {"hour": 6, "minute": 32}
